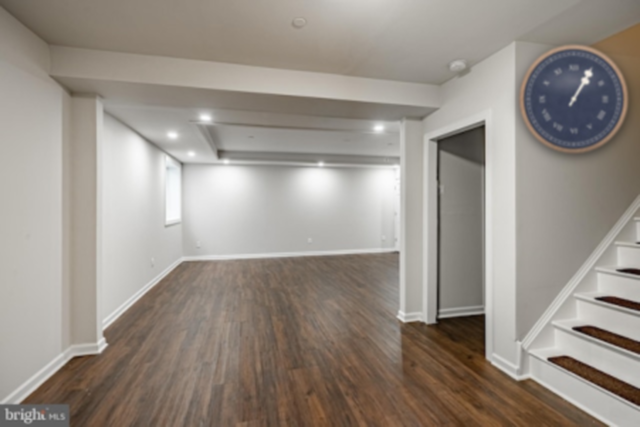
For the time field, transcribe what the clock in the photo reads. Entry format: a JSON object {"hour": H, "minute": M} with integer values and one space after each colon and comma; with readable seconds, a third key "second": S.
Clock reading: {"hour": 1, "minute": 5}
